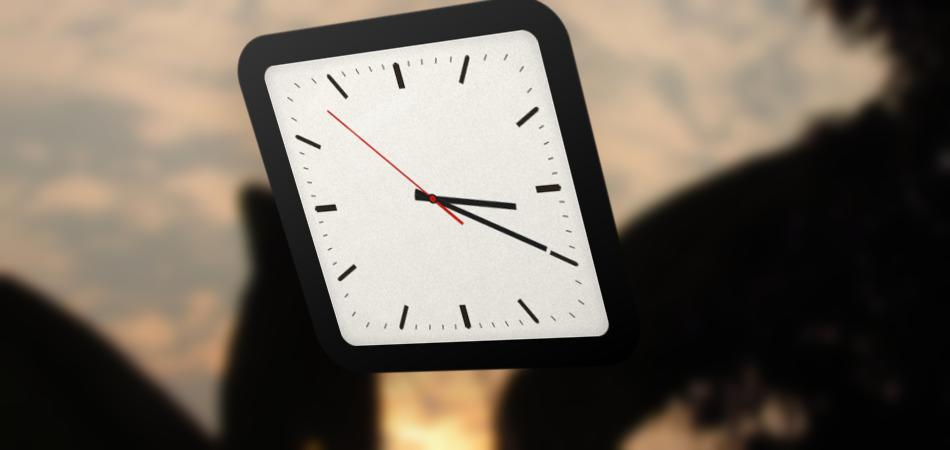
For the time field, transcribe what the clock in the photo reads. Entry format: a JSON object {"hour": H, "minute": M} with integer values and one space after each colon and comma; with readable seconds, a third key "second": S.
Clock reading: {"hour": 3, "minute": 19, "second": 53}
